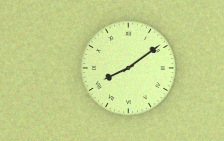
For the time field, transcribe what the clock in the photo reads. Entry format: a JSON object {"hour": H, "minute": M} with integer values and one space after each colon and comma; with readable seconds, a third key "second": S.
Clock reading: {"hour": 8, "minute": 9}
